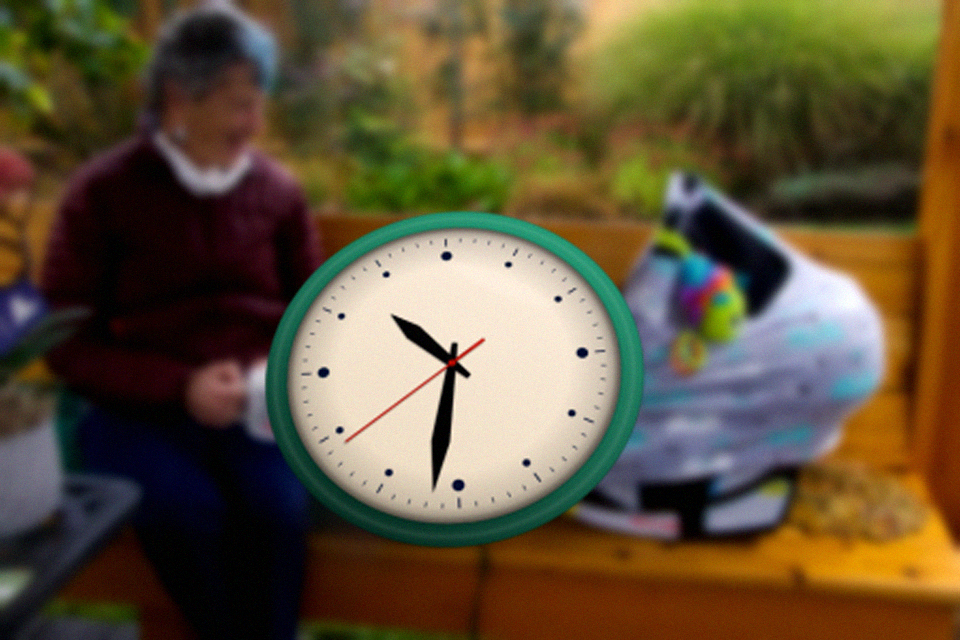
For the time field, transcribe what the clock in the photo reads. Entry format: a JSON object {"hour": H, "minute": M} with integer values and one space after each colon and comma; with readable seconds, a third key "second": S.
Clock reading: {"hour": 10, "minute": 31, "second": 39}
